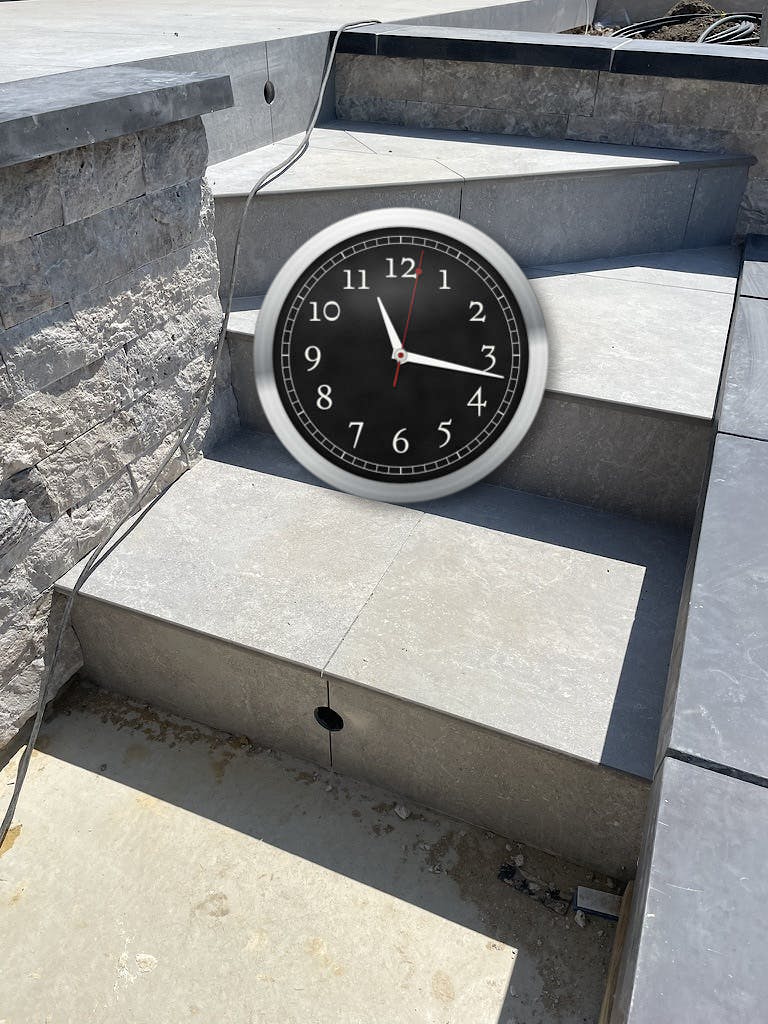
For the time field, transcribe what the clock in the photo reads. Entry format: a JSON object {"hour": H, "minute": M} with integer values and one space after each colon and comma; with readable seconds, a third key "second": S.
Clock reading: {"hour": 11, "minute": 17, "second": 2}
